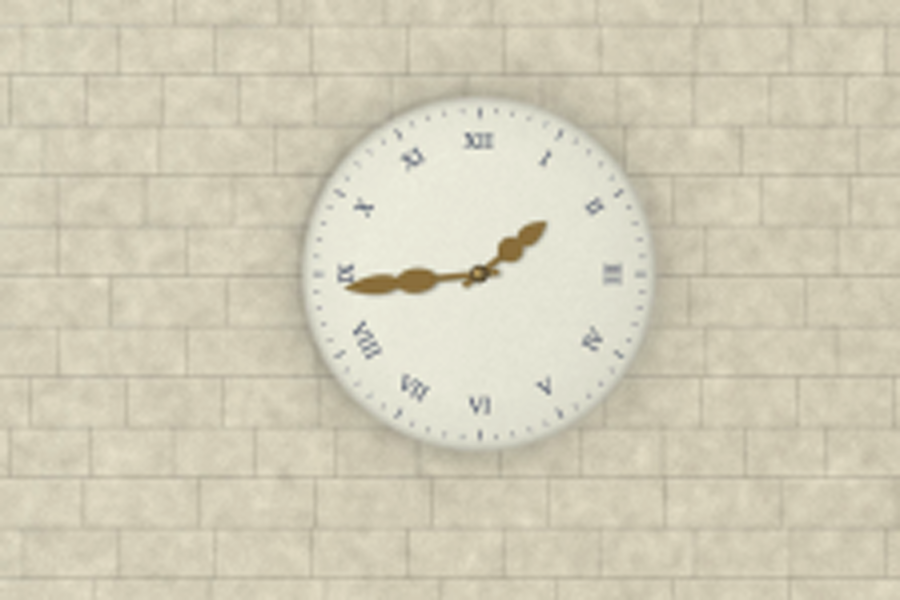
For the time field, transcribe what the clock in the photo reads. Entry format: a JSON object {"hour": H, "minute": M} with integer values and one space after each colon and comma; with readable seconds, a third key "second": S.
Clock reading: {"hour": 1, "minute": 44}
